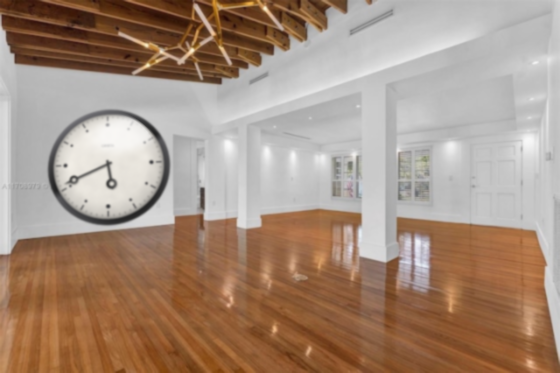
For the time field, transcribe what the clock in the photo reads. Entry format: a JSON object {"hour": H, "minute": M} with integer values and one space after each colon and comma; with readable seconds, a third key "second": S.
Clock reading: {"hour": 5, "minute": 41}
